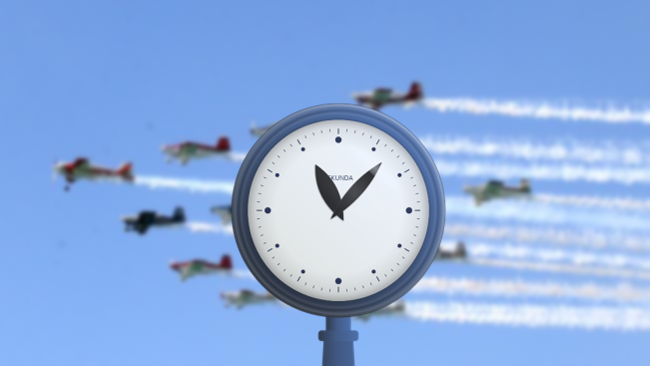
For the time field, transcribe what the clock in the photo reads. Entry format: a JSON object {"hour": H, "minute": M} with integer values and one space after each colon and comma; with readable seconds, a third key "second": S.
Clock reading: {"hour": 11, "minute": 7}
